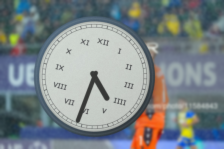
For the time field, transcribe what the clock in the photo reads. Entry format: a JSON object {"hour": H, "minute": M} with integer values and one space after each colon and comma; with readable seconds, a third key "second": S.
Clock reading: {"hour": 4, "minute": 31}
